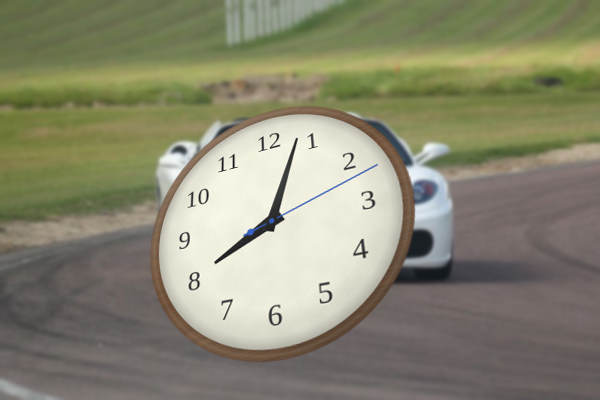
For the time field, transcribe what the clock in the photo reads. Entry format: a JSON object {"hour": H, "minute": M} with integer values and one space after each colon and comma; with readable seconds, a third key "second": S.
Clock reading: {"hour": 8, "minute": 3, "second": 12}
